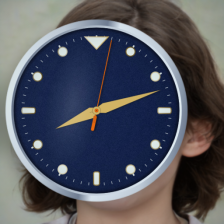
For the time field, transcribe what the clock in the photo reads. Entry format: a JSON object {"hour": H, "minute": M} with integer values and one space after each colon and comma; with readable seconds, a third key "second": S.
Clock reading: {"hour": 8, "minute": 12, "second": 2}
